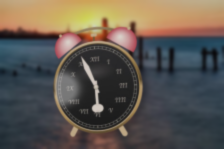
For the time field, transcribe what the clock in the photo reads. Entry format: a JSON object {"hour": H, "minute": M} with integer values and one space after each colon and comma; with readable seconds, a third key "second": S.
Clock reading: {"hour": 5, "minute": 56}
